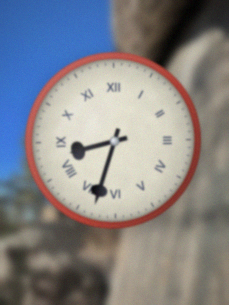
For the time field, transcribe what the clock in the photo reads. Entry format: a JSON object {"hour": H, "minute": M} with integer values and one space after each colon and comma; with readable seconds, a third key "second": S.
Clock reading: {"hour": 8, "minute": 33}
